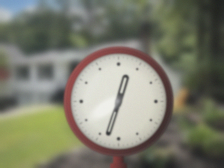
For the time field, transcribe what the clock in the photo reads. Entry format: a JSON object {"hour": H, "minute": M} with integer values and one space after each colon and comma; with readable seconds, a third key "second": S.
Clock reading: {"hour": 12, "minute": 33}
